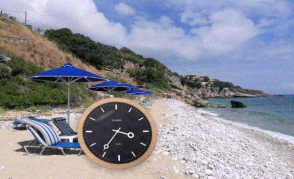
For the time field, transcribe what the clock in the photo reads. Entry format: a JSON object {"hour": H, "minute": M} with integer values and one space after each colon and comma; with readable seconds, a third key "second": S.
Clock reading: {"hour": 3, "minute": 36}
